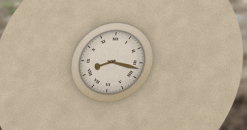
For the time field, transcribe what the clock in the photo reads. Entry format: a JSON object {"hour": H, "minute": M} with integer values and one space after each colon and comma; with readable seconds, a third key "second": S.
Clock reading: {"hour": 8, "minute": 17}
